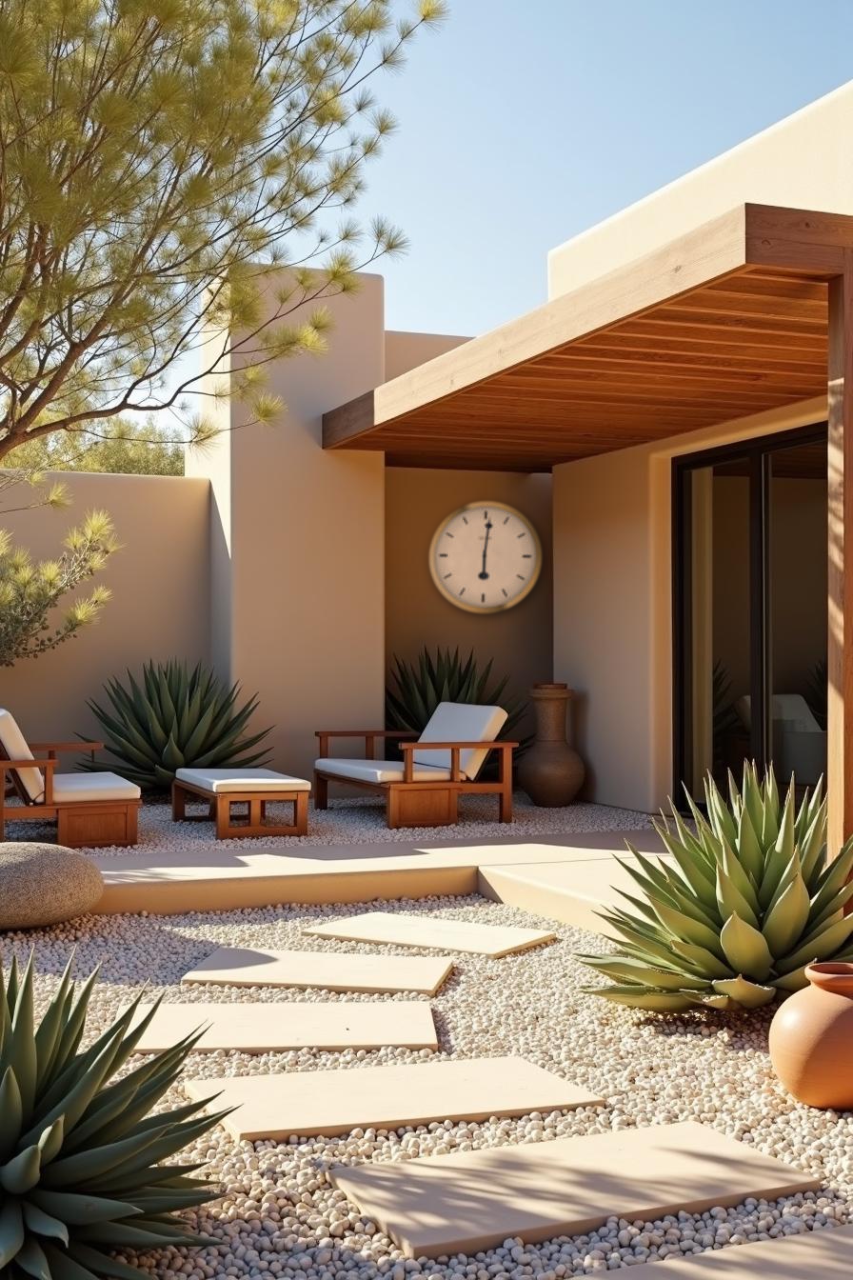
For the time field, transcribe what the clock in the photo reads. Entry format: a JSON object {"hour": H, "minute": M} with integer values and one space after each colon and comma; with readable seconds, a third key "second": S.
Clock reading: {"hour": 6, "minute": 1}
